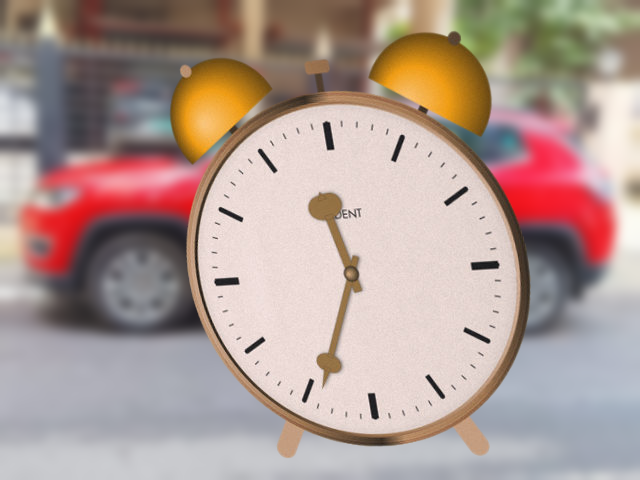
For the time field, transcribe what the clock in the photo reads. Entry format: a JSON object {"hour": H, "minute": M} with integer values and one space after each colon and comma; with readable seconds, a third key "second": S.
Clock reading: {"hour": 11, "minute": 34}
